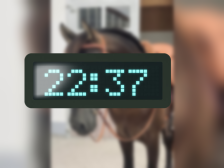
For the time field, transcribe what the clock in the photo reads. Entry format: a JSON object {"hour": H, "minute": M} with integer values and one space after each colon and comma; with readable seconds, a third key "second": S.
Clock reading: {"hour": 22, "minute": 37}
